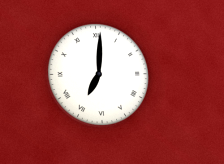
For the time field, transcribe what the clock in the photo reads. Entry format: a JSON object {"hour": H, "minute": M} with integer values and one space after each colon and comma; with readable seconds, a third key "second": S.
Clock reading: {"hour": 7, "minute": 1}
